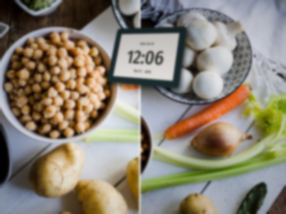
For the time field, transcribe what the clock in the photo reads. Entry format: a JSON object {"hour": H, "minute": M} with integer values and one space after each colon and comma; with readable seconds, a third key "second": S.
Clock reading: {"hour": 12, "minute": 6}
